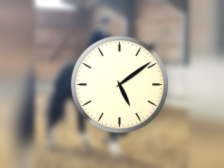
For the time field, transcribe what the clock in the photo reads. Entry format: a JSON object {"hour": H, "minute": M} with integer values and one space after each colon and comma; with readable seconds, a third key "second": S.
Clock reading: {"hour": 5, "minute": 9}
